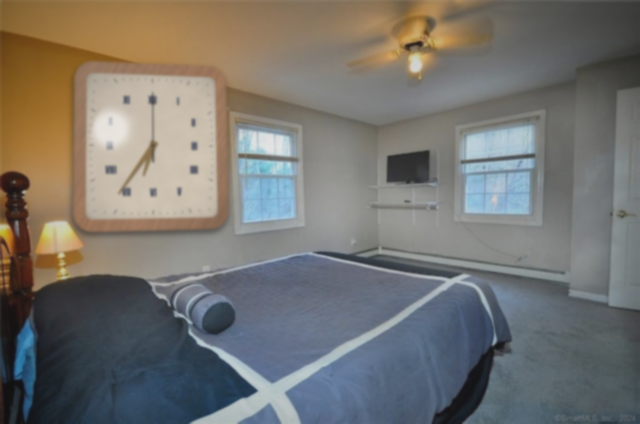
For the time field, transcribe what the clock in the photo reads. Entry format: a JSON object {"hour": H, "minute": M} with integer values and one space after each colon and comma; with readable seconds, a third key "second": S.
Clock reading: {"hour": 6, "minute": 36, "second": 0}
